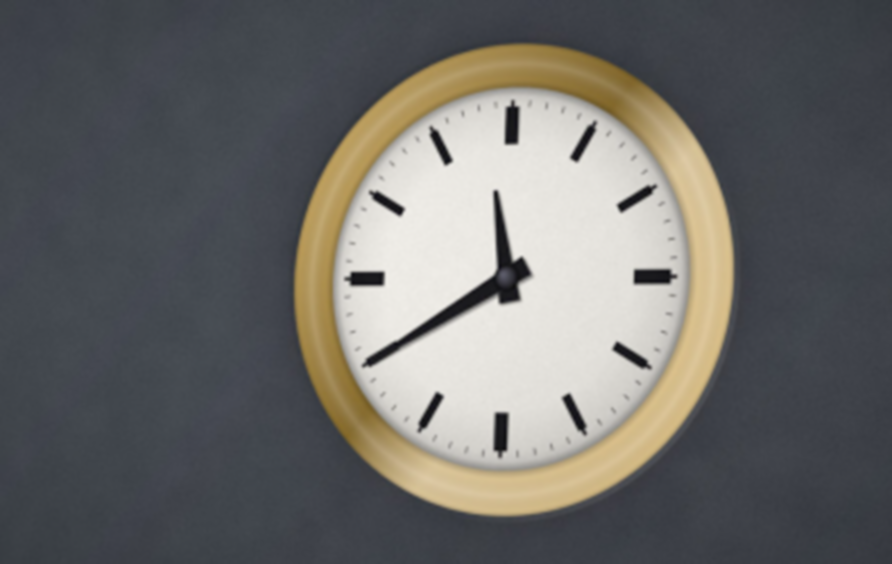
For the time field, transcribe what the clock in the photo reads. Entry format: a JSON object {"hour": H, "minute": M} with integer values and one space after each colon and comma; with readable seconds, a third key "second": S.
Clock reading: {"hour": 11, "minute": 40}
